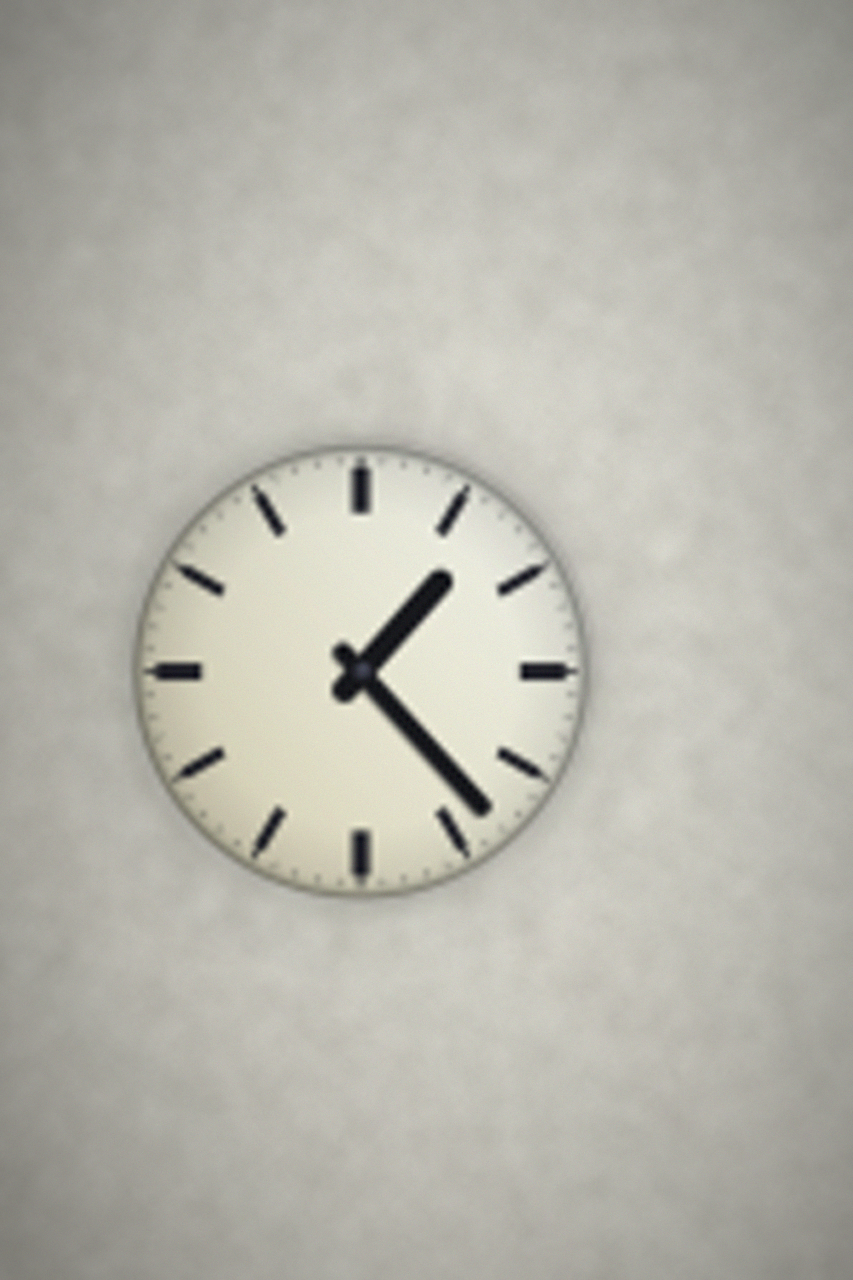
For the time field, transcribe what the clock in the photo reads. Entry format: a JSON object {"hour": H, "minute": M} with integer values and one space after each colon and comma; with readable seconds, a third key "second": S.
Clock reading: {"hour": 1, "minute": 23}
